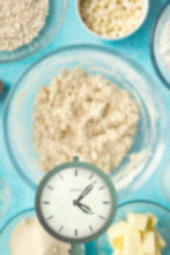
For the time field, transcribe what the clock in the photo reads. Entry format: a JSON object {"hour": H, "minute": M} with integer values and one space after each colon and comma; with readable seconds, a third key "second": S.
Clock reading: {"hour": 4, "minute": 7}
